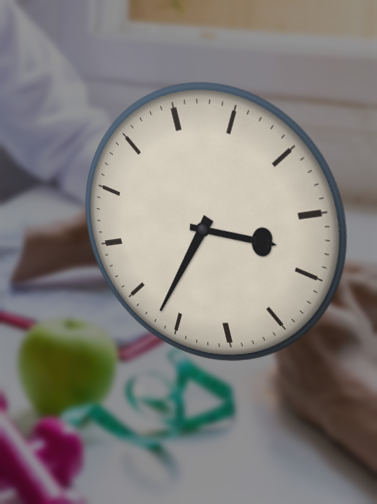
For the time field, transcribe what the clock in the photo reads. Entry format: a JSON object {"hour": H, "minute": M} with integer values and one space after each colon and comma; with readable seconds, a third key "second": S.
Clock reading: {"hour": 3, "minute": 37}
